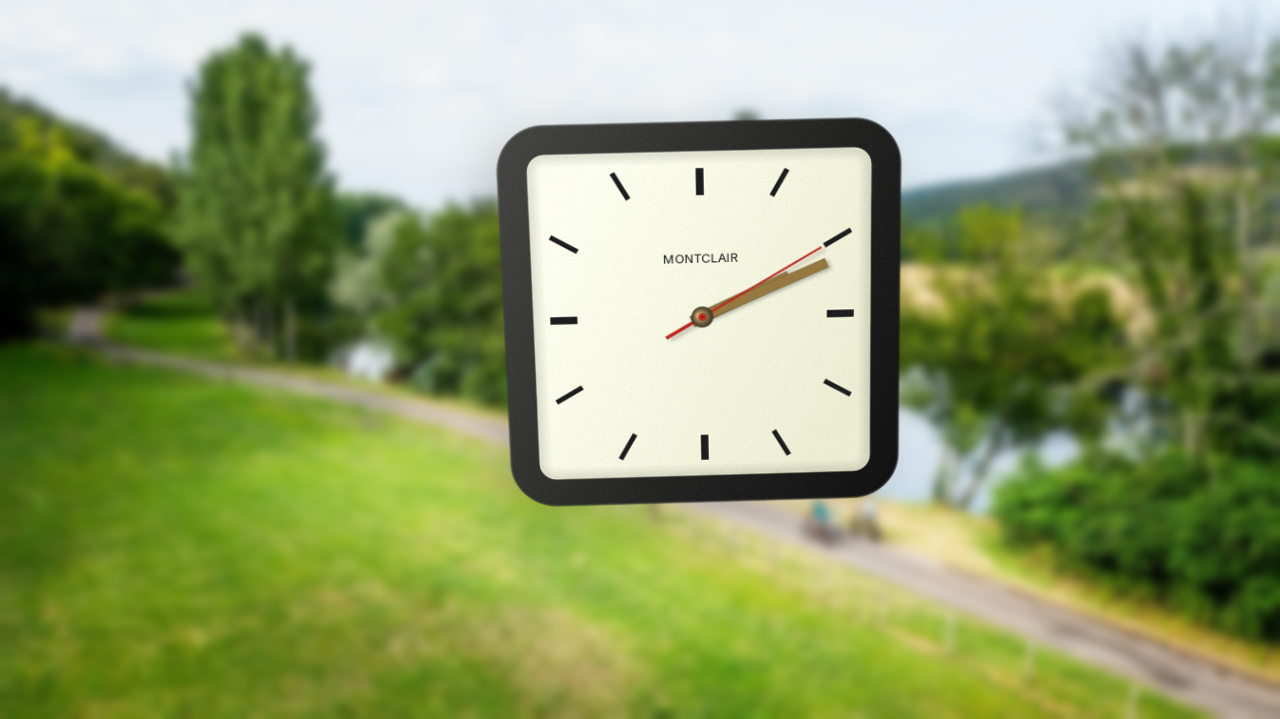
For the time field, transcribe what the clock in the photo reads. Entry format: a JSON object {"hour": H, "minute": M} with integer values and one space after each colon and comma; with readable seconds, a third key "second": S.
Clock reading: {"hour": 2, "minute": 11, "second": 10}
